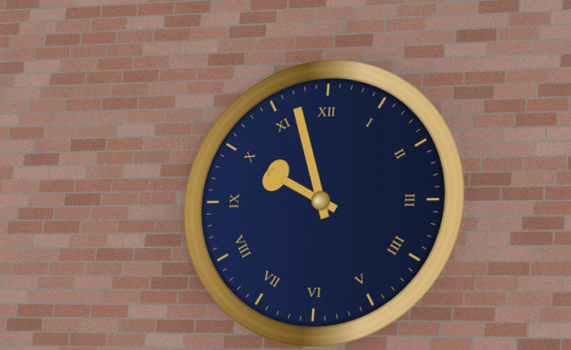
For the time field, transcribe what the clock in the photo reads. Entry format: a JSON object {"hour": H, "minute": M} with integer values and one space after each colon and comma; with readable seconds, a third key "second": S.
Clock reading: {"hour": 9, "minute": 57}
